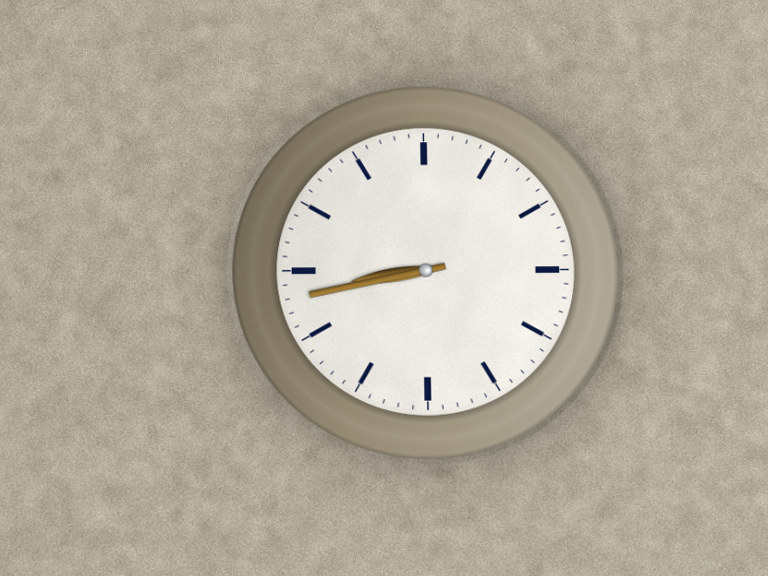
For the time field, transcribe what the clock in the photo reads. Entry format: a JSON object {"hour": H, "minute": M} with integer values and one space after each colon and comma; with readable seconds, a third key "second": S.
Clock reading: {"hour": 8, "minute": 43}
